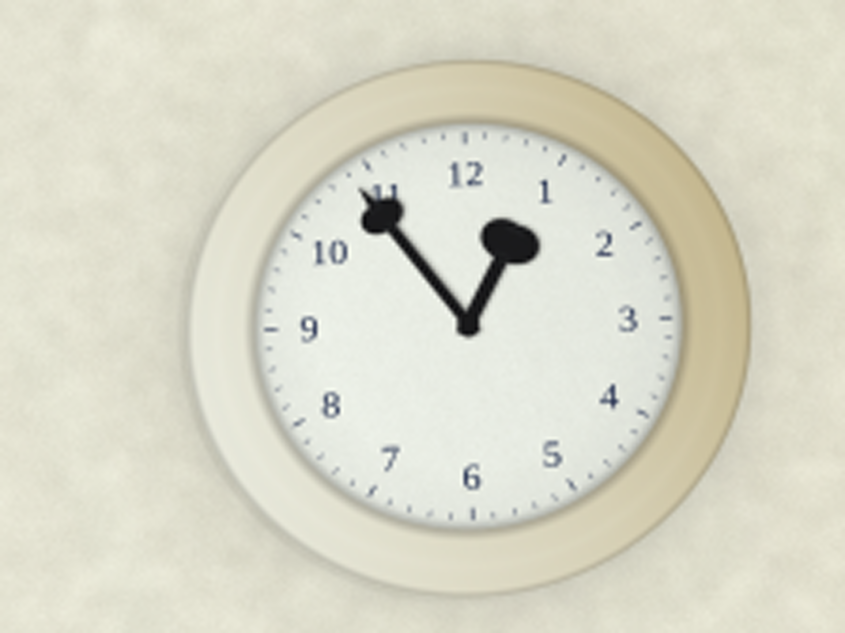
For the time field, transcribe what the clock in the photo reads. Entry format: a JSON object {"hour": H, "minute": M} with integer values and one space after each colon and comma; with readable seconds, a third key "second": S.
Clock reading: {"hour": 12, "minute": 54}
